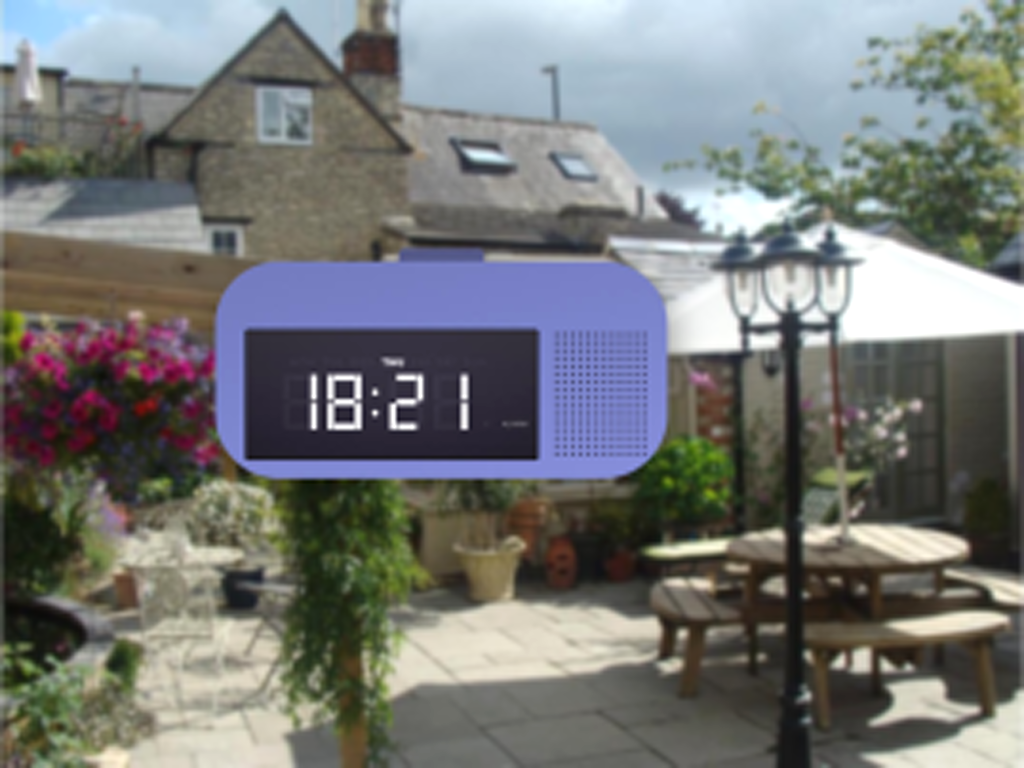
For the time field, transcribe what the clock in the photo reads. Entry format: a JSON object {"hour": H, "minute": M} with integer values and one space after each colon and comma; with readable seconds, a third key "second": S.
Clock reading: {"hour": 18, "minute": 21}
